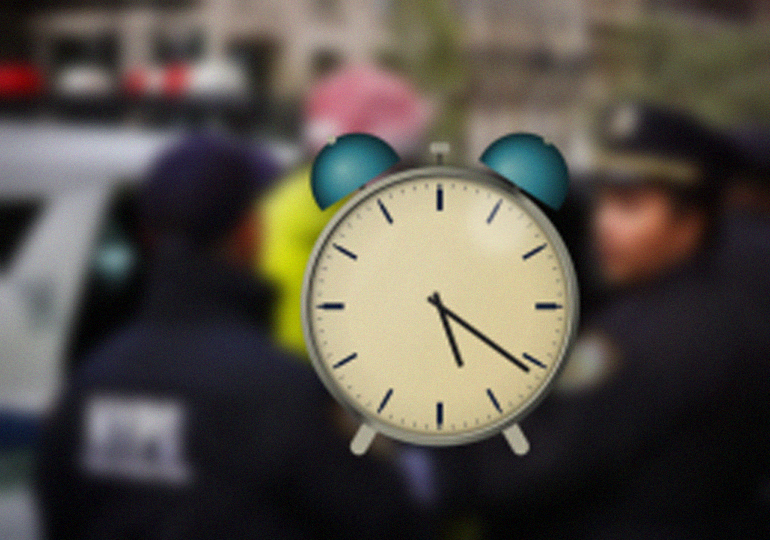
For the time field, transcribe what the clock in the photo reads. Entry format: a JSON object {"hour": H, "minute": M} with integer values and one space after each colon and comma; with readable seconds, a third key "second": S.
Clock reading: {"hour": 5, "minute": 21}
